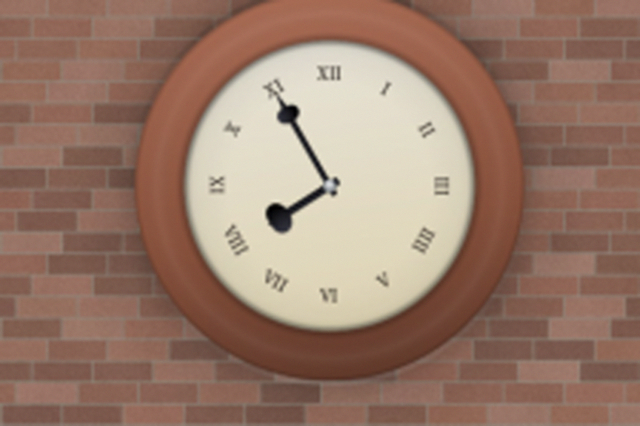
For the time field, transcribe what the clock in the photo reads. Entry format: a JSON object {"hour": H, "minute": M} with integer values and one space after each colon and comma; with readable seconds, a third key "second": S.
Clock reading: {"hour": 7, "minute": 55}
